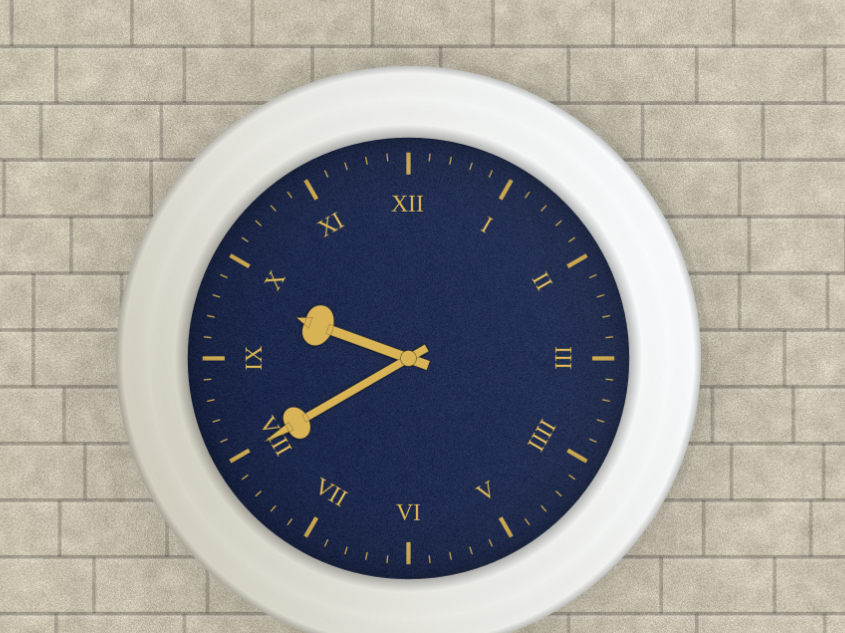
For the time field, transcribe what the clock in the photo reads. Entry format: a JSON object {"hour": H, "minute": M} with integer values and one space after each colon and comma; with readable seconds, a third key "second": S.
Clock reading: {"hour": 9, "minute": 40}
